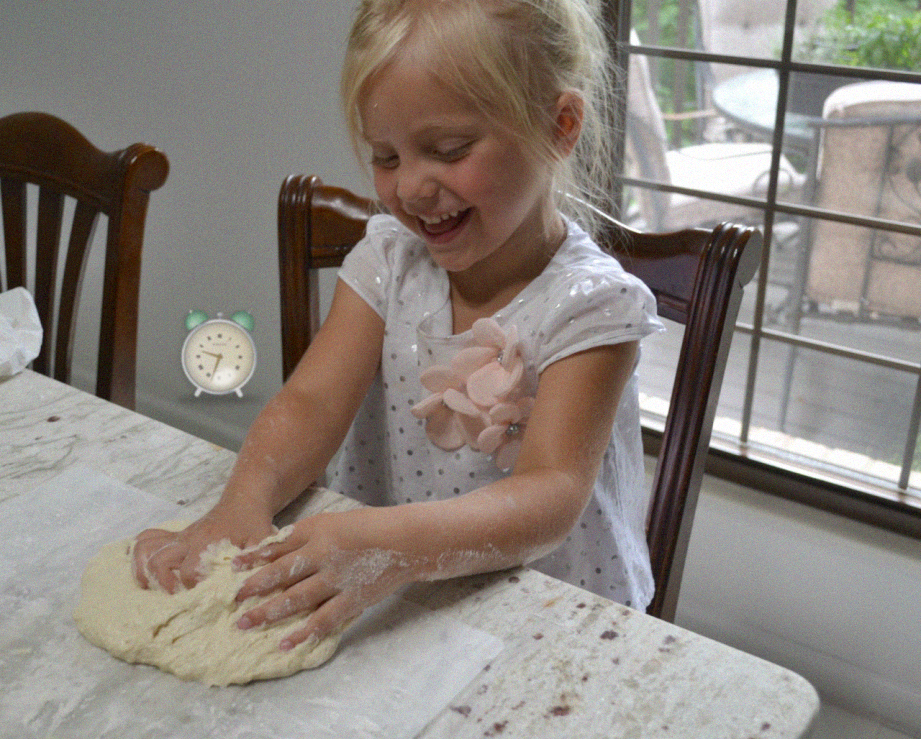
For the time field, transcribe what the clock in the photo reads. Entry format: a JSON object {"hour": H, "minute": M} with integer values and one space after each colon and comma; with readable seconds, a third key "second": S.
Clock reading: {"hour": 9, "minute": 33}
